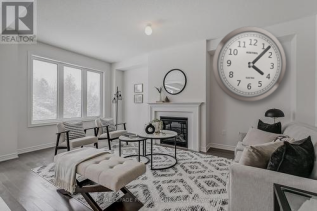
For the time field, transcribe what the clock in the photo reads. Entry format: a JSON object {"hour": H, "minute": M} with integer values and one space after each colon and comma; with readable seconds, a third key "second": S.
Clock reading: {"hour": 4, "minute": 7}
